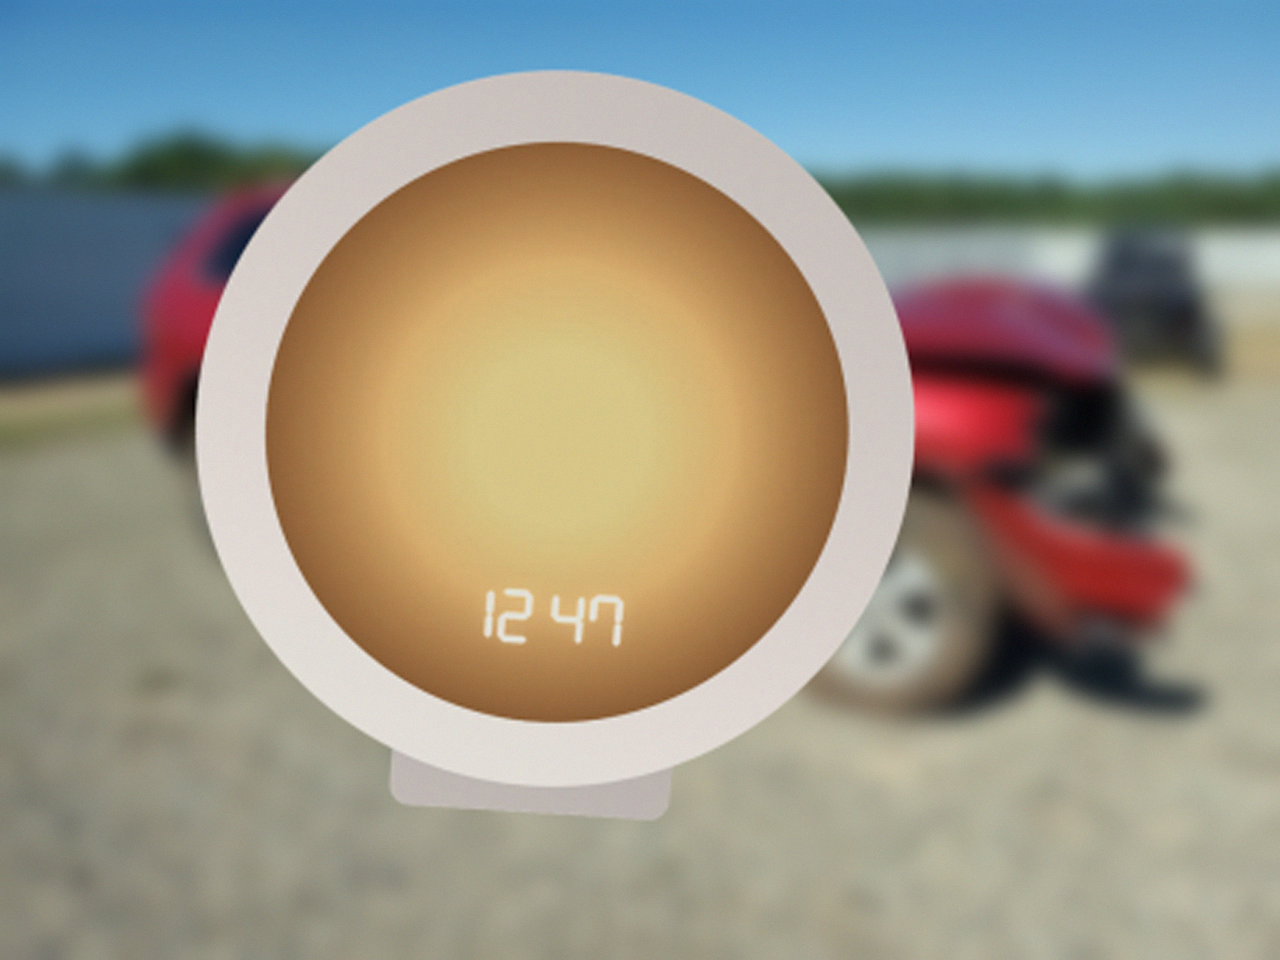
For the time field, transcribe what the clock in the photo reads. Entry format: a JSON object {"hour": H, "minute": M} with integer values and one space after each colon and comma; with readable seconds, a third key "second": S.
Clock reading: {"hour": 12, "minute": 47}
